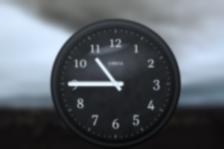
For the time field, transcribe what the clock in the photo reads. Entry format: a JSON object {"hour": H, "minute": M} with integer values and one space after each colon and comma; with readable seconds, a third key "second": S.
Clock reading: {"hour": 10, "minute": 45}
